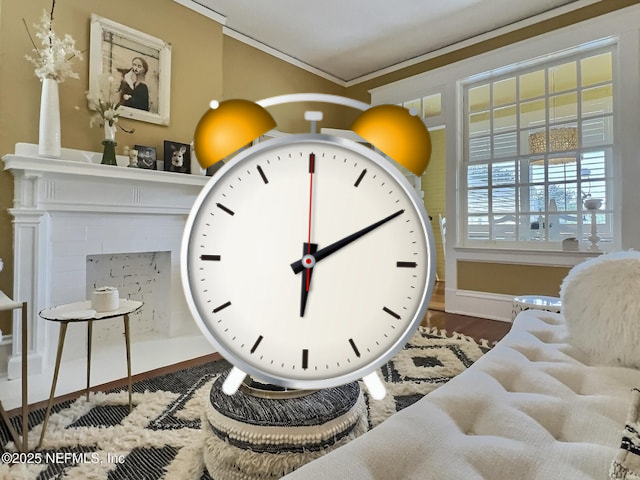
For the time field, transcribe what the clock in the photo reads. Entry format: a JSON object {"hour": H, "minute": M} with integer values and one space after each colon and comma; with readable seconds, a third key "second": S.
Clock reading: {"hour": 6, "minute": 10, "second": 0}
